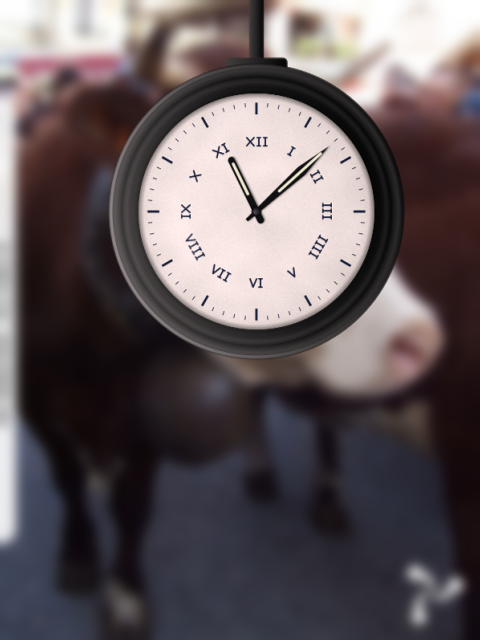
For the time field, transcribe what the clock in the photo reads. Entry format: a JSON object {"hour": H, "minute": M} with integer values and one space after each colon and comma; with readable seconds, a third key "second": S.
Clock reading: {"hour": 11, "minute": 8}
